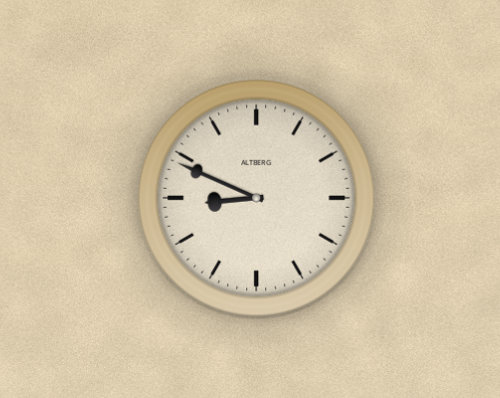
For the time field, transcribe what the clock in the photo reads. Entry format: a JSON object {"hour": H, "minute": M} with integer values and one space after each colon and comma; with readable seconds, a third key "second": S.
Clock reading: {"hour": 8, "minute": 49}
